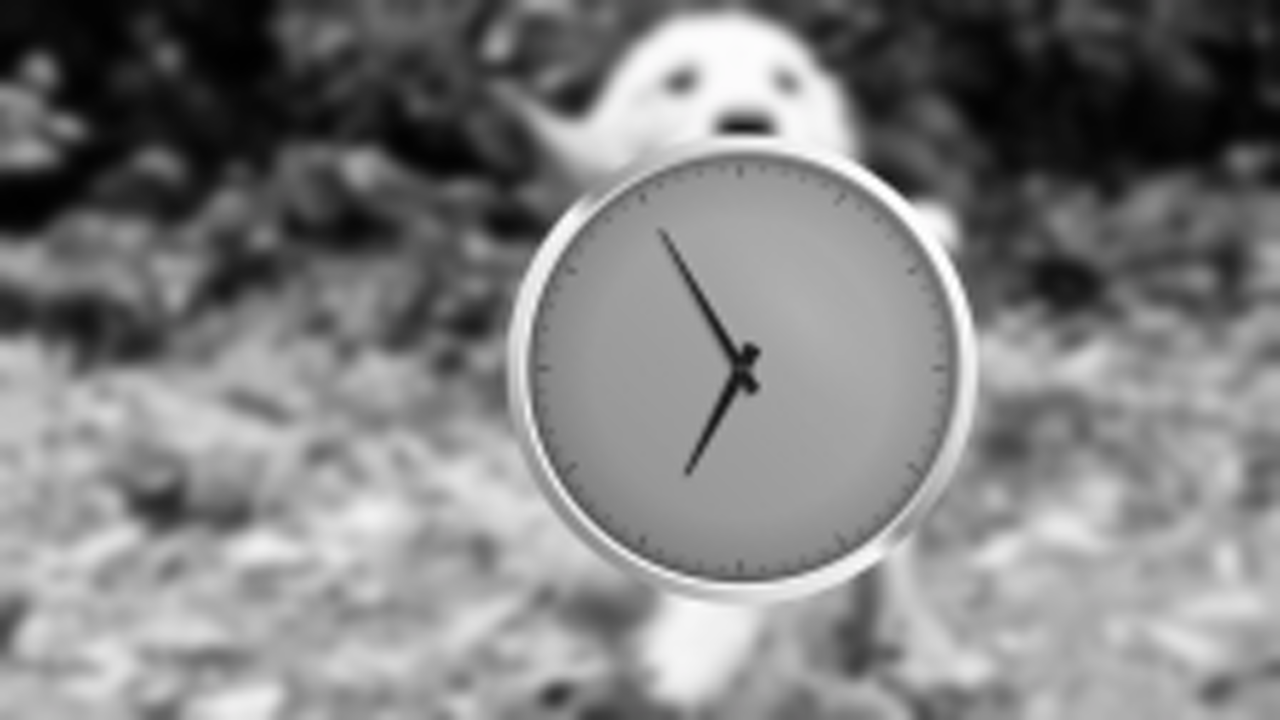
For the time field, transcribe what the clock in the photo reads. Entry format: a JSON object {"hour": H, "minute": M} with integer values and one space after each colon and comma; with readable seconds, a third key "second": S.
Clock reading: {"hour": 6, "minute": 55}
